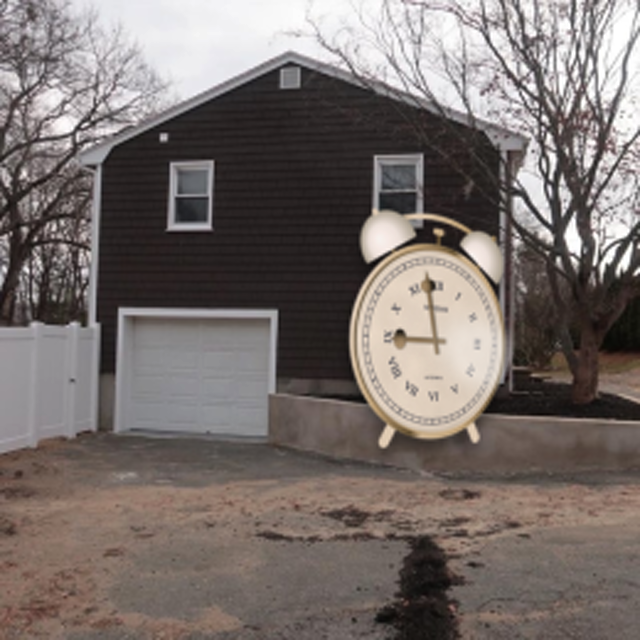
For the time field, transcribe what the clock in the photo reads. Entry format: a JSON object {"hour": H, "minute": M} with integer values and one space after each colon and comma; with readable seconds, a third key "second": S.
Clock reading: {"hour": 8, "minute": 58}
